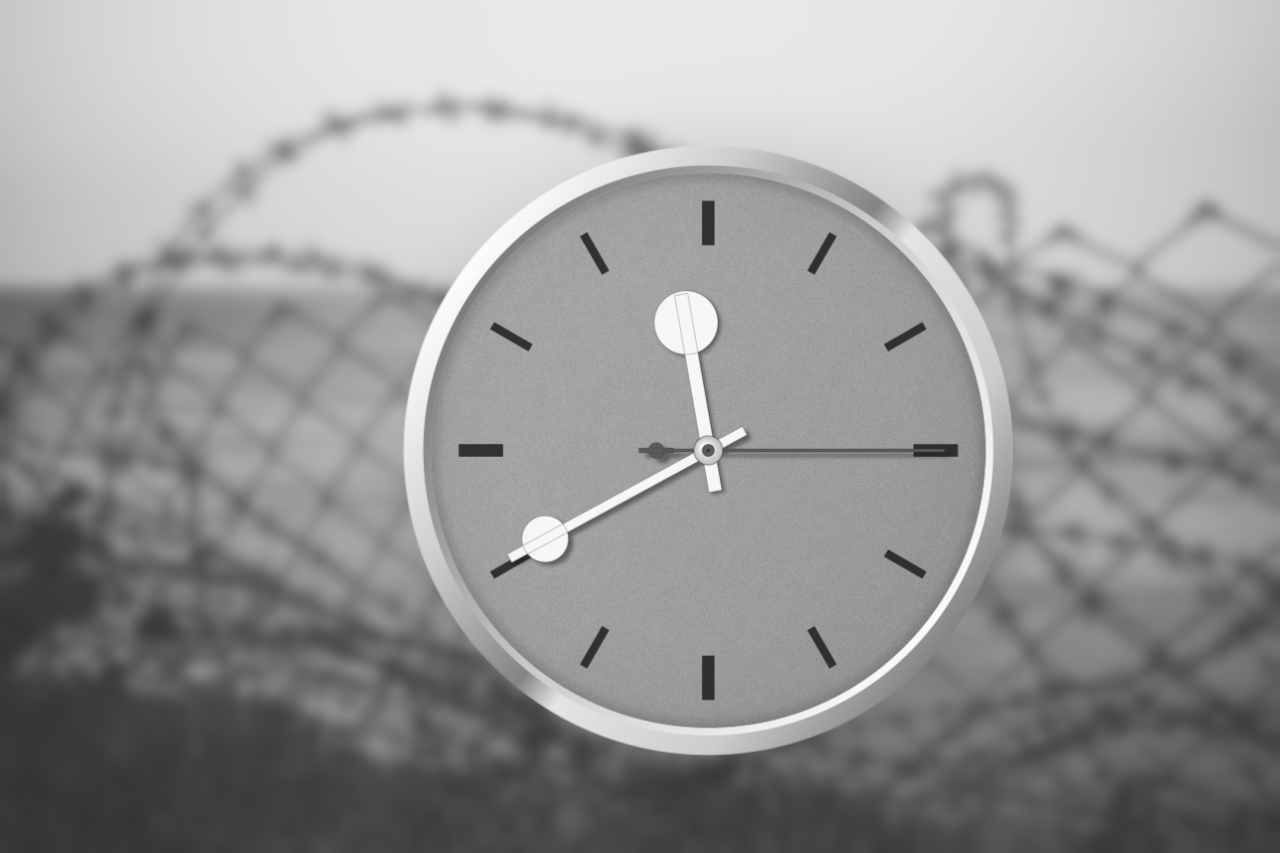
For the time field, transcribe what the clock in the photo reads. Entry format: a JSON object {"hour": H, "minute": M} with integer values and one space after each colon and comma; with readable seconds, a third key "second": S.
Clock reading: {"hour": 11, "minute": 40, "second": 15}
